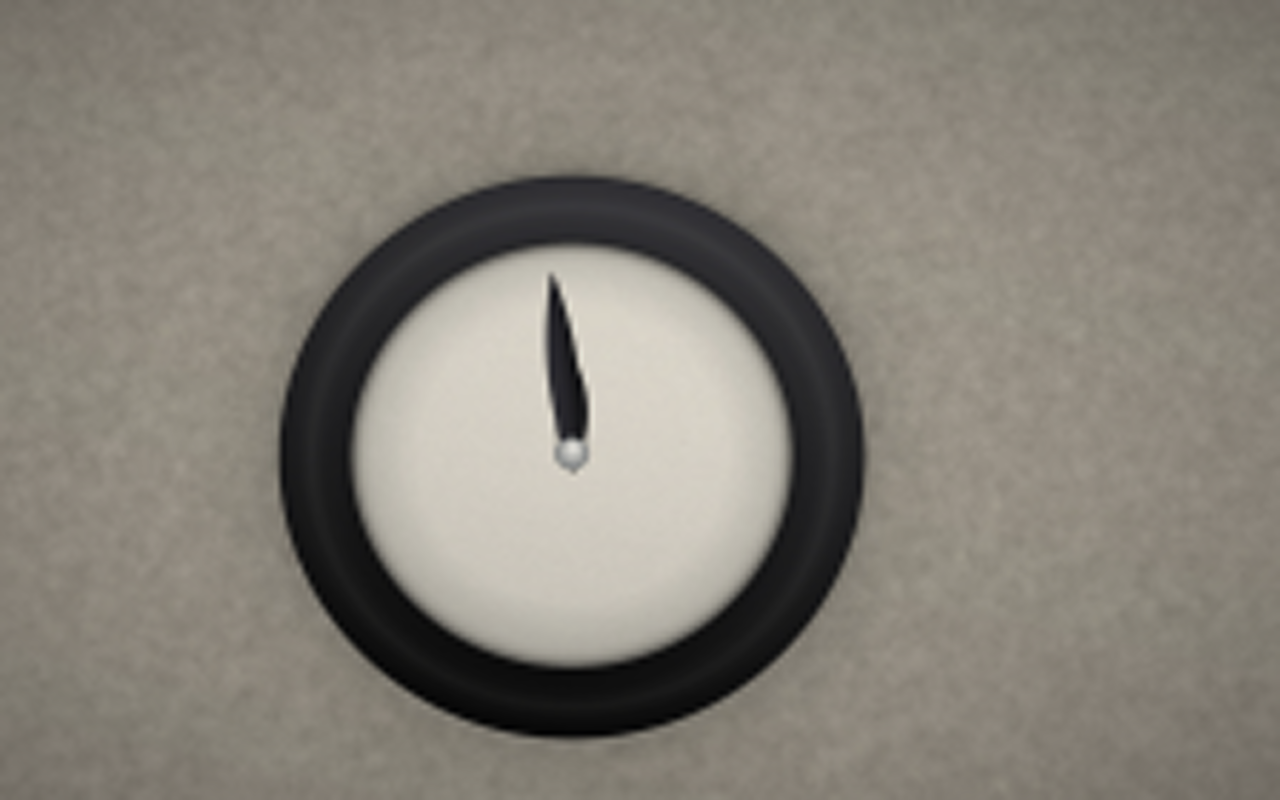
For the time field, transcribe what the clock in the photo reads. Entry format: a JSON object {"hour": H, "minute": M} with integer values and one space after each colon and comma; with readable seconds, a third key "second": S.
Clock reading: {"hour": 11, "minute": 59}
